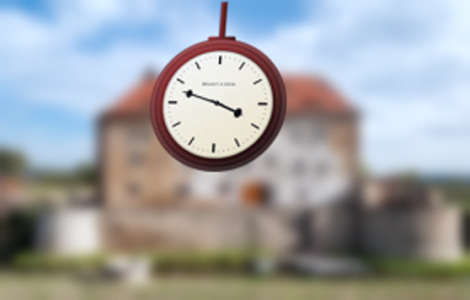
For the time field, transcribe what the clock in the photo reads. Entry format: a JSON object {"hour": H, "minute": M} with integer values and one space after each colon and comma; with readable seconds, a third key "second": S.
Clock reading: {"hour": 3, "minute": 48}
